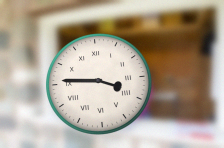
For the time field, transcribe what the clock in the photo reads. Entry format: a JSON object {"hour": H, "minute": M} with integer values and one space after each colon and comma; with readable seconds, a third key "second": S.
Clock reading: {"hour": 3, "minute": 46}
